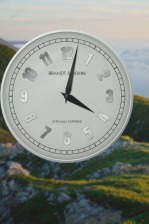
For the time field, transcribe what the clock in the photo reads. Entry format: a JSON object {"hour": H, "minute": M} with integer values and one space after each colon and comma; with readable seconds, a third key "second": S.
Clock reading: {"hour": 4, "minute": 2}
